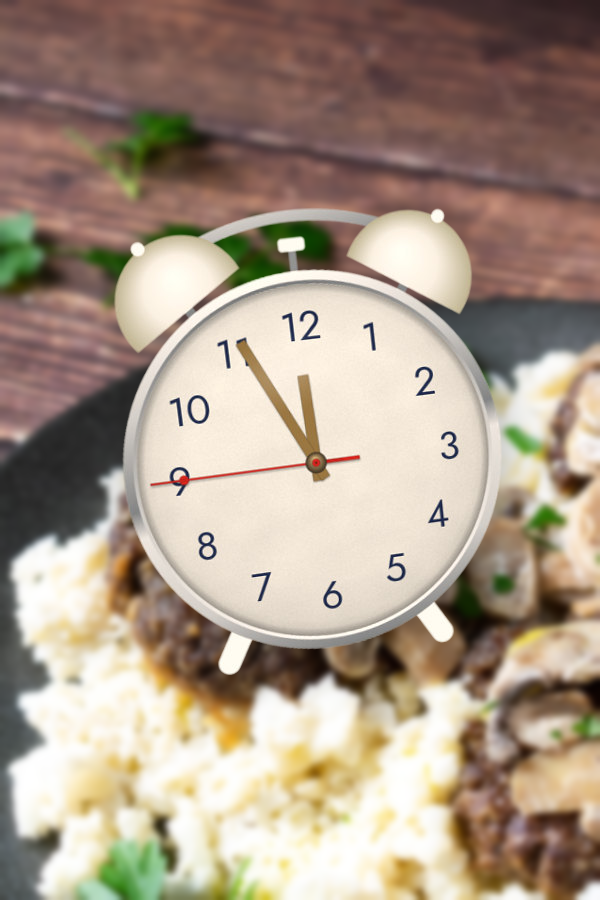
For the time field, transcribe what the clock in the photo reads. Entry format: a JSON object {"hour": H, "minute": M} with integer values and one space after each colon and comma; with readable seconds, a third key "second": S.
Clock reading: {"hour": 11, "minute": 55, "second": 45}
